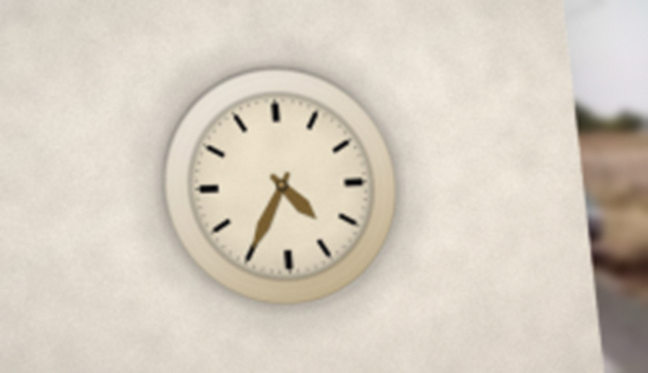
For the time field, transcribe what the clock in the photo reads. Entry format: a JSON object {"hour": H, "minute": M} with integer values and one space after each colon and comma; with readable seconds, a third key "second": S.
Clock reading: {"hour": 4, "minute": 35}
